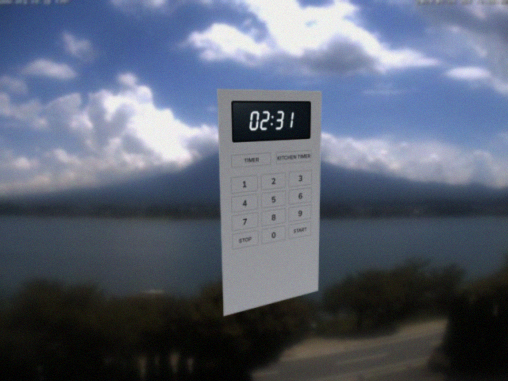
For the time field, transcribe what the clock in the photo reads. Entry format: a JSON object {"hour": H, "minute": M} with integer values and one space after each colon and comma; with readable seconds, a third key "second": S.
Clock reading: {"hour": 2, "minute": 31}
